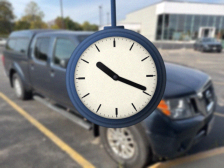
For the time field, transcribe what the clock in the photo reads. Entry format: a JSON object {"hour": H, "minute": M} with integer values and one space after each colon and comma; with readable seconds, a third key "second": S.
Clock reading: {"hour": 10, "minute": 19}
